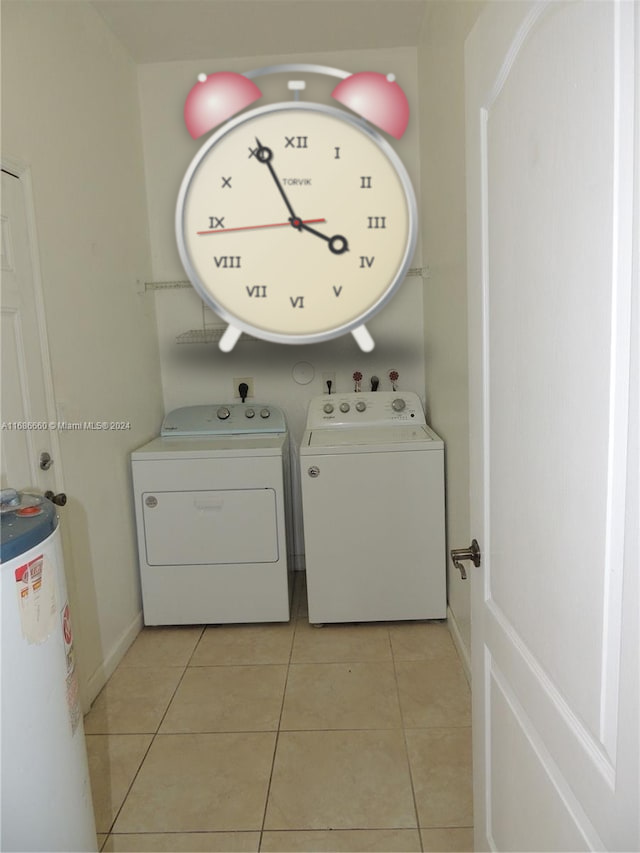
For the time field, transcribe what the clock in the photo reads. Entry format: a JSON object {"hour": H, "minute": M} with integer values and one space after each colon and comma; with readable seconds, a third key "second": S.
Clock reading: {"hour": 3, "minute": 55, "second": 44}
